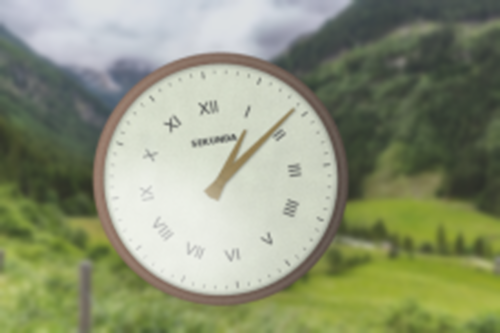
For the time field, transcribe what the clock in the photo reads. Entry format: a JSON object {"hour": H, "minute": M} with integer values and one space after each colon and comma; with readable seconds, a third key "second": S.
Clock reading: {"hour": 1, "minute": 9}
